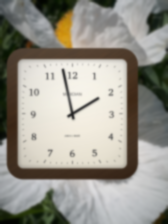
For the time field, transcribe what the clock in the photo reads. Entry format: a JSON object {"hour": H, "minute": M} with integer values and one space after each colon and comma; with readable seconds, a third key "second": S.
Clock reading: {"hour": 1, "minute": 58}
